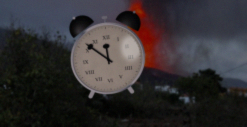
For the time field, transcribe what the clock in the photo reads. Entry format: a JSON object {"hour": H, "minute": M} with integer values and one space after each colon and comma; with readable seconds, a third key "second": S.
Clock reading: {"hour": 11, "minute": 52}
